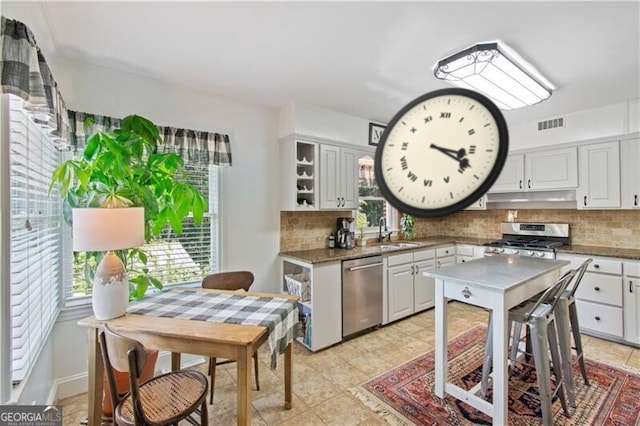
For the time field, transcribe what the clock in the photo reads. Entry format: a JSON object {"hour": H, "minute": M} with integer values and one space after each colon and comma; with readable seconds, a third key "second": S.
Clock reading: {"hour": 3, "minute": 19}
